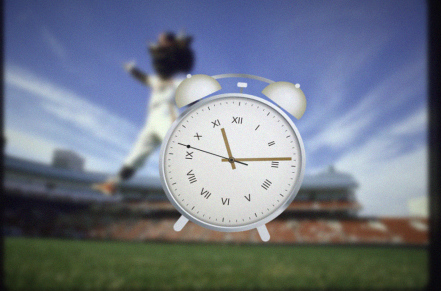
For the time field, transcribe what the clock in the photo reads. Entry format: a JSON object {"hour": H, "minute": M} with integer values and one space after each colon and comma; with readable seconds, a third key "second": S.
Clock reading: {"hour": 11, "minute": 13, "second": 47}
